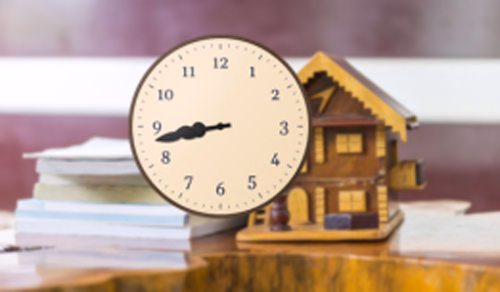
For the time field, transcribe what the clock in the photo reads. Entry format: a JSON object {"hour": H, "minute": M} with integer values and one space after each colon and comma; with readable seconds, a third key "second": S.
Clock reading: {"hour": 8, "minute": 43}
